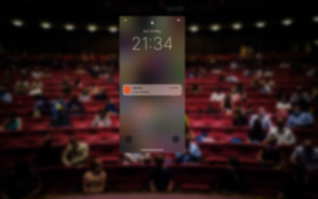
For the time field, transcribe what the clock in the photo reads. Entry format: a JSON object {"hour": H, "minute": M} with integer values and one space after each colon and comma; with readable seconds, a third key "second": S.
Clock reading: {"hour": 21, "minute": 34}
